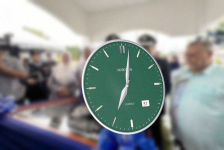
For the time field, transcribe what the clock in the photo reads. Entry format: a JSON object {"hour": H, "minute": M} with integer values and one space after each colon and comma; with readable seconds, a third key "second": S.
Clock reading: {"hour": 7, "minute": 2}
